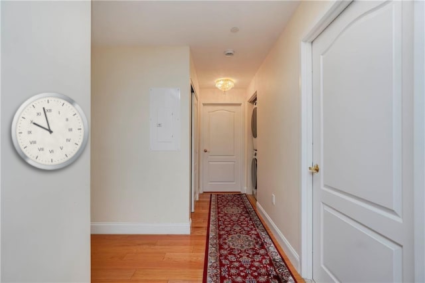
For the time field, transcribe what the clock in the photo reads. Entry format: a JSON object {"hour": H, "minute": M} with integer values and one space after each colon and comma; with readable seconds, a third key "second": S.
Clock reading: {"hour": 9, "minute": 58}
